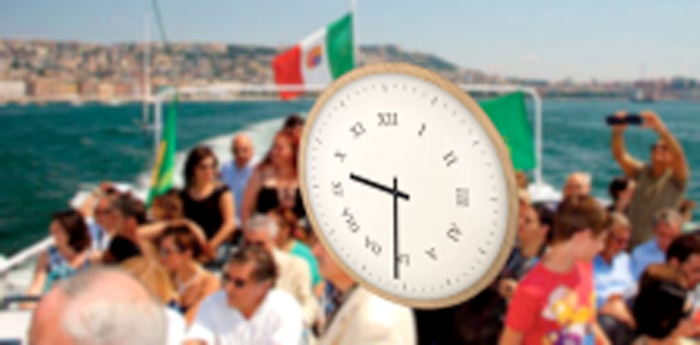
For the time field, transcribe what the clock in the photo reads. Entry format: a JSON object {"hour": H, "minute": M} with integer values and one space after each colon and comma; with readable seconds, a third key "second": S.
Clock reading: {"hour": 9, "minute": 31}
